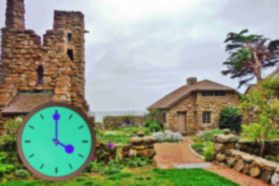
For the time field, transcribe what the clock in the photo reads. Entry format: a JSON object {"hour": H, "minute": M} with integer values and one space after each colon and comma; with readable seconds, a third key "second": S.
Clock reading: {"hour": 4, "minute": 0}
